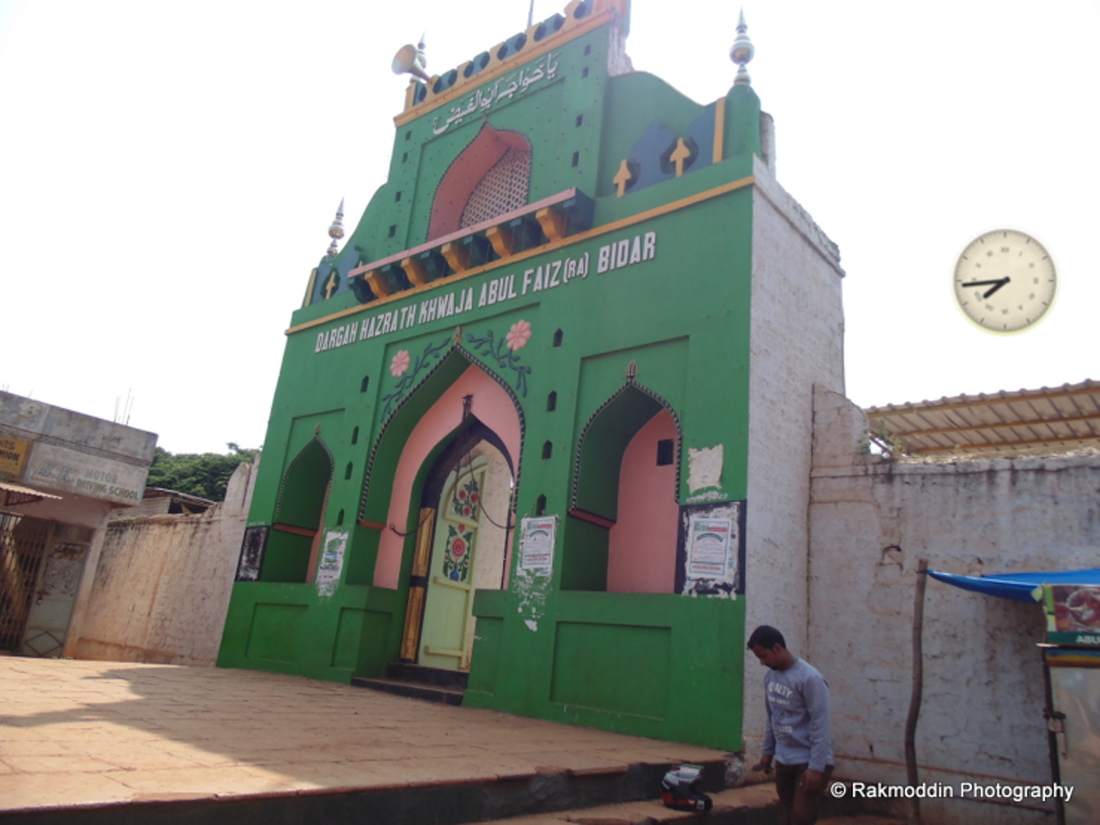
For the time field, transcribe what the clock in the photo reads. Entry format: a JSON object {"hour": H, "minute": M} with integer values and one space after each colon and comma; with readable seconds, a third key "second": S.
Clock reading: {"hour": 7, "minute": 44}
